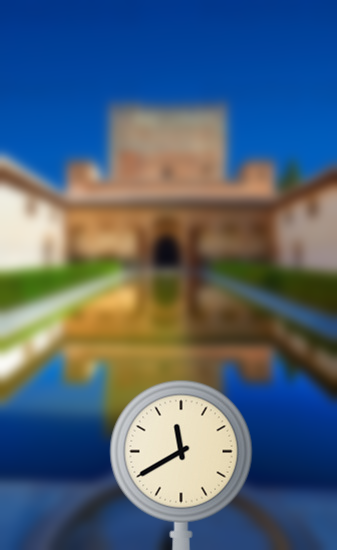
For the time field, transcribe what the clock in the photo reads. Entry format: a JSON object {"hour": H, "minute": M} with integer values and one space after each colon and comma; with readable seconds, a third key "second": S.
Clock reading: {"hour": 11, "minute": 40}
